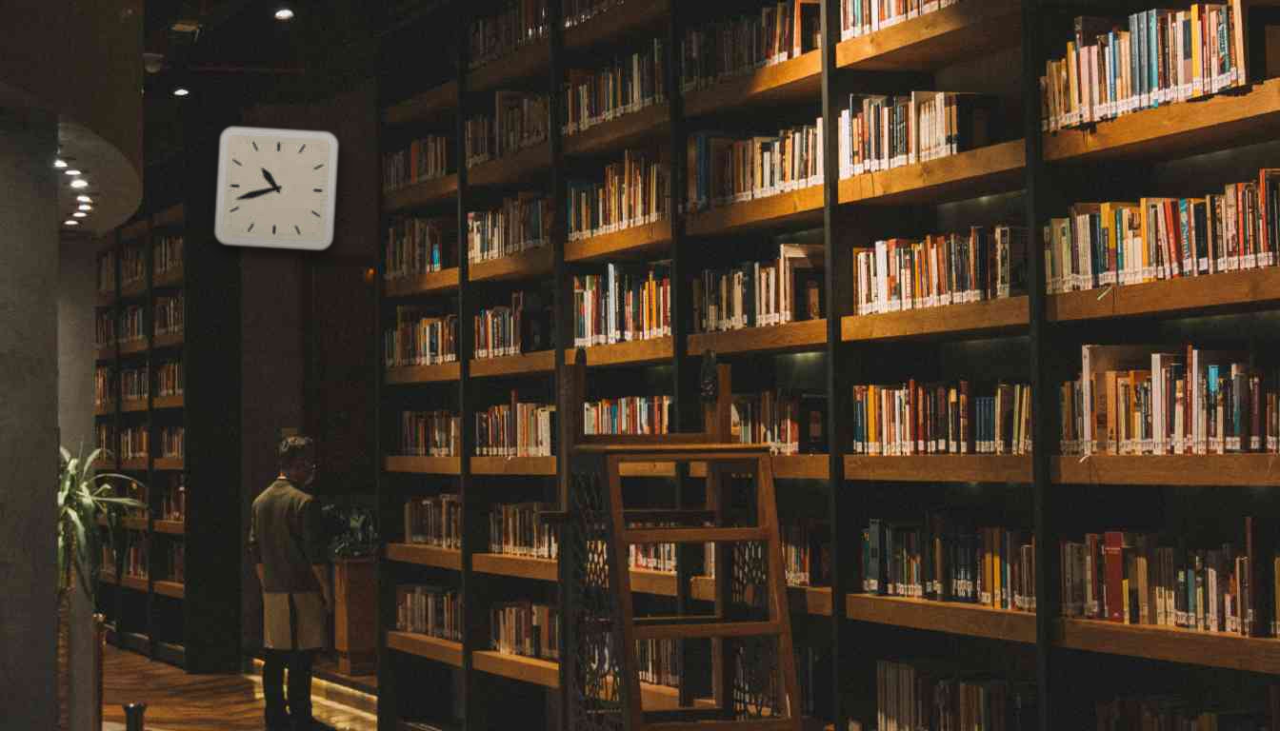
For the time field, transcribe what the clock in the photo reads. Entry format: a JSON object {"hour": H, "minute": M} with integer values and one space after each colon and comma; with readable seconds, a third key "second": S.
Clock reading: {"hour": 10, "minute": 42}
